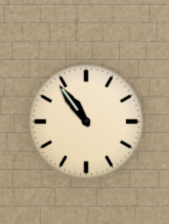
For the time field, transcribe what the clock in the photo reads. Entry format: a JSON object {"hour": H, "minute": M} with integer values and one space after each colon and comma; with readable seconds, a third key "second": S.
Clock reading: {"hour": 10, "minute": 54}
